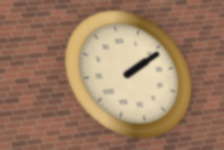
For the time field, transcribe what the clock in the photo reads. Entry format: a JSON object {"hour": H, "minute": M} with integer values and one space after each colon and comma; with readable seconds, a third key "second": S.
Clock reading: {"hour": 2, "minute": 11}
